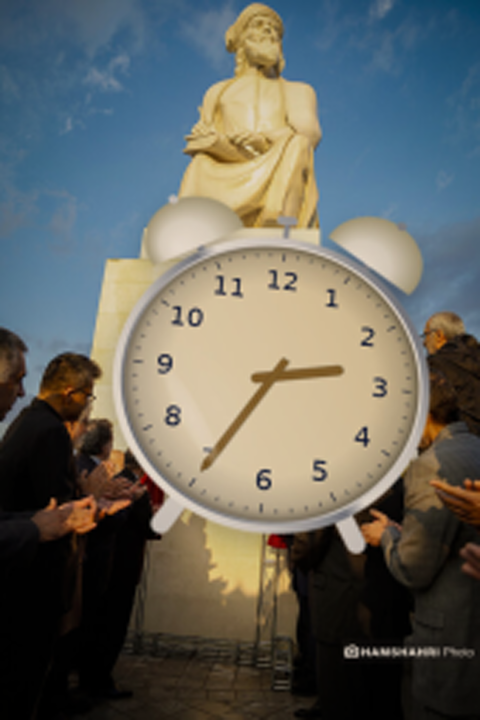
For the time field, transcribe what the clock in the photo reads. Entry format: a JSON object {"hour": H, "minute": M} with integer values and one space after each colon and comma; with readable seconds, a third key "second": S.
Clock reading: {"hour": 2, "minute": 35}
